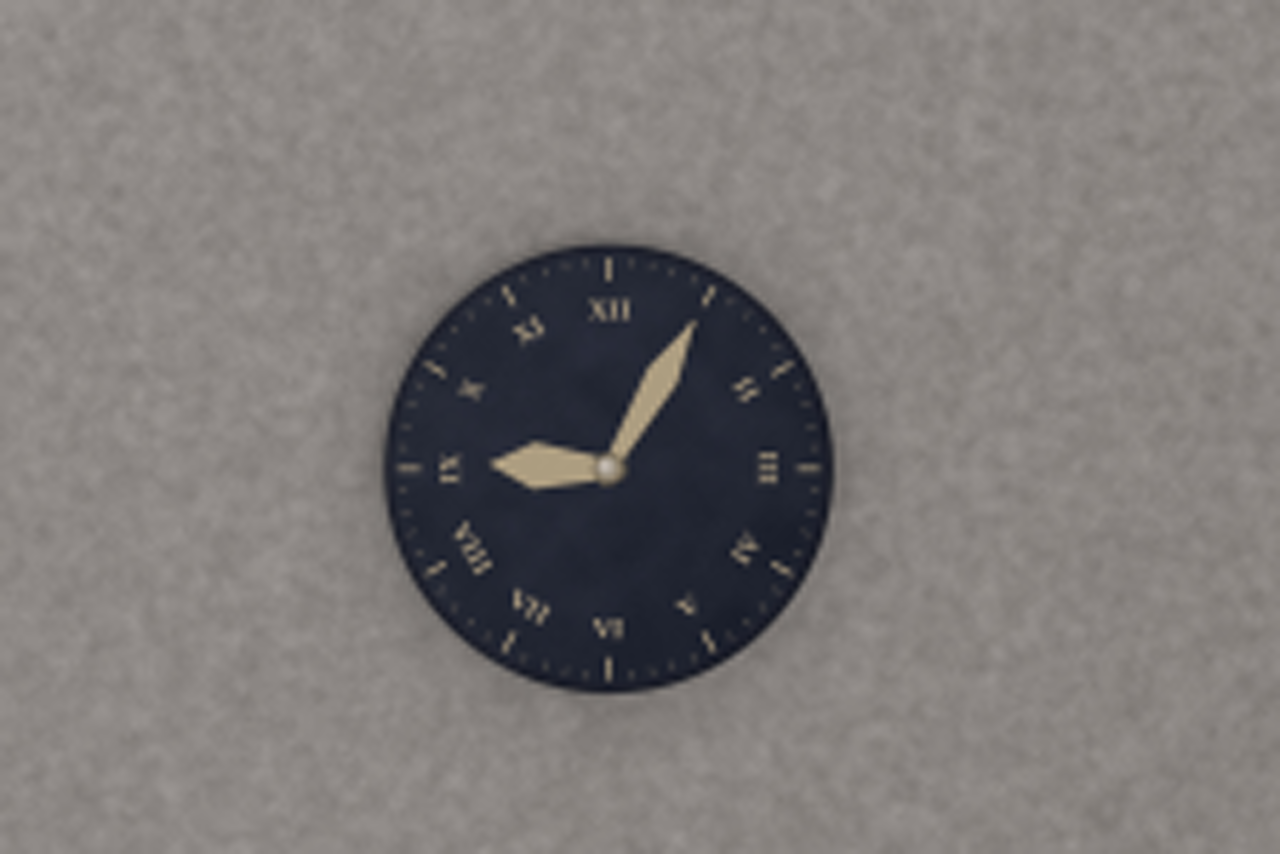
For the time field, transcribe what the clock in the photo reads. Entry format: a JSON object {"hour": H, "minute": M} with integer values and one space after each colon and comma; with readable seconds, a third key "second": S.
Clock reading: {"hour": 9, "minute": 5}
